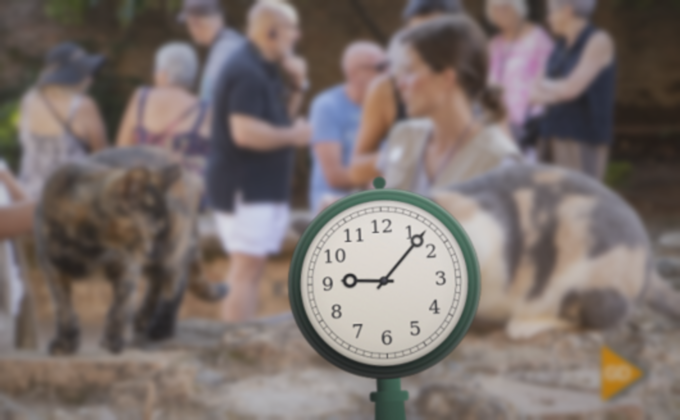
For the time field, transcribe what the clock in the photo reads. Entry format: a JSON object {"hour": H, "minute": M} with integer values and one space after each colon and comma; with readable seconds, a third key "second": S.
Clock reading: {"hour": 9, "minute": 7}
